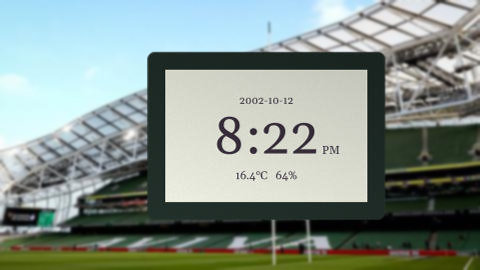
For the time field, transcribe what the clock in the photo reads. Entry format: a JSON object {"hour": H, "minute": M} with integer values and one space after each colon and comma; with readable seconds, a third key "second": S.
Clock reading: {"hour": 8, "minute": 22}
